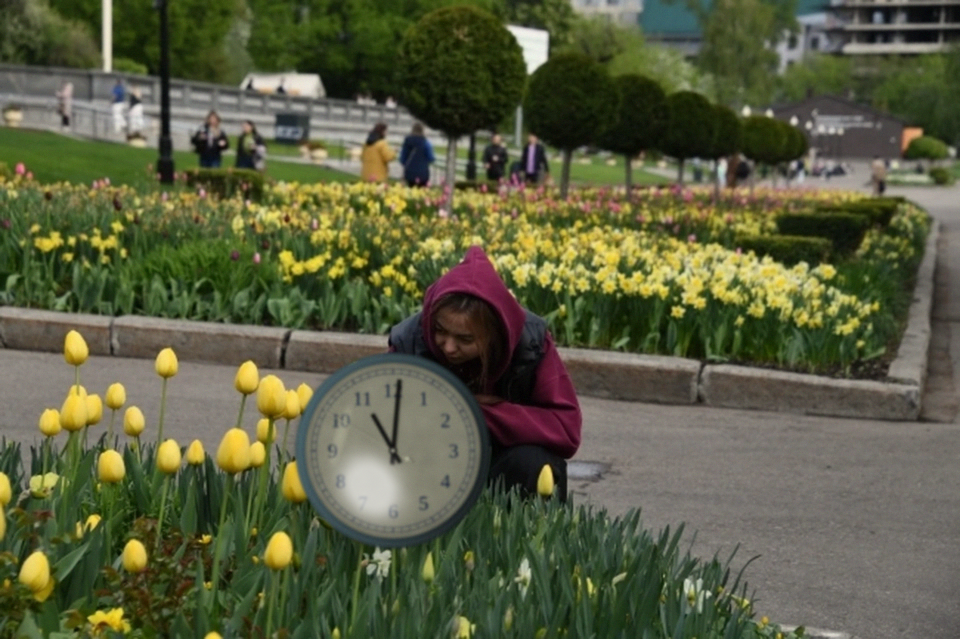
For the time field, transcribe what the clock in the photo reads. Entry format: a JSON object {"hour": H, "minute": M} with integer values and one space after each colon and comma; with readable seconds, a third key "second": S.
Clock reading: {"hour": 11, "minute": 0, "second": 50}
